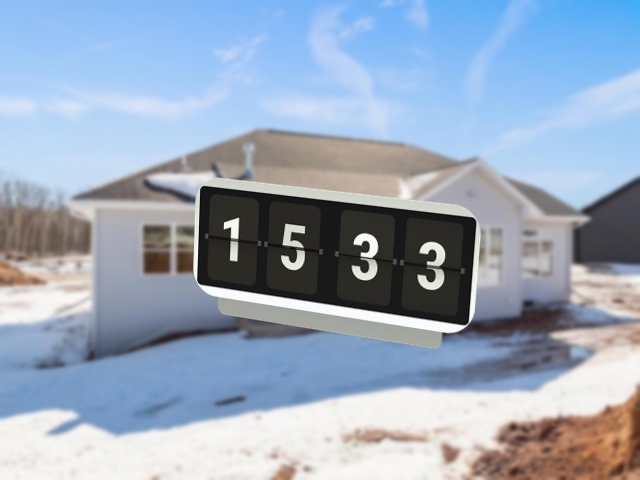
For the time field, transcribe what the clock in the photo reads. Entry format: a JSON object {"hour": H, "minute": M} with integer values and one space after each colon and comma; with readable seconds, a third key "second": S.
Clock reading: {"hour": 15, "minute": 33}
